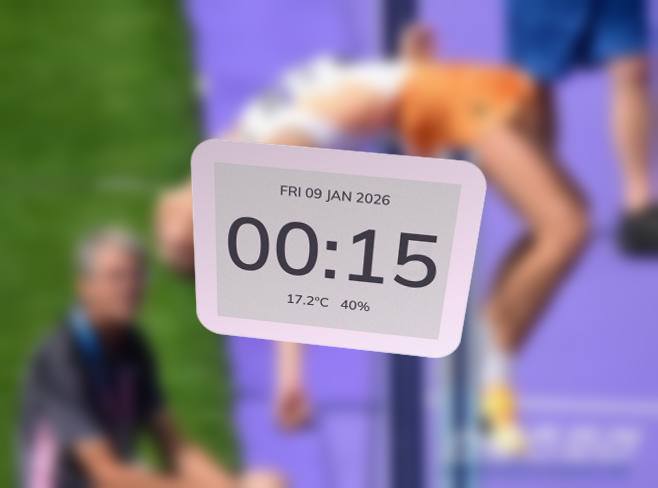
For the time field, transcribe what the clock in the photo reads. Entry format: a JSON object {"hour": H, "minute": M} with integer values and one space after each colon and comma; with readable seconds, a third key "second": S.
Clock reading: {"hour": 0, "minute": 15}
